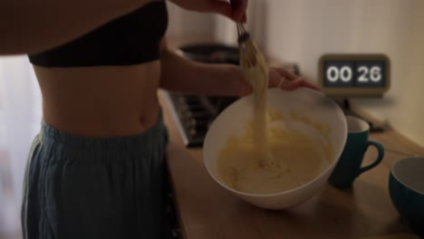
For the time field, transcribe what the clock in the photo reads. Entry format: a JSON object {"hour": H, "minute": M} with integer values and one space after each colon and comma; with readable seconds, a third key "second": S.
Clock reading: {"hour": 0, "minute": 26}
